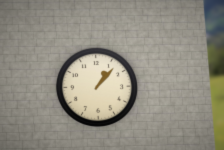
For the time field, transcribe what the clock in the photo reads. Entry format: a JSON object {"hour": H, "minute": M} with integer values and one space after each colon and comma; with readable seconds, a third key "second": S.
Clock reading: {"hour": 1, "minute": 7}
